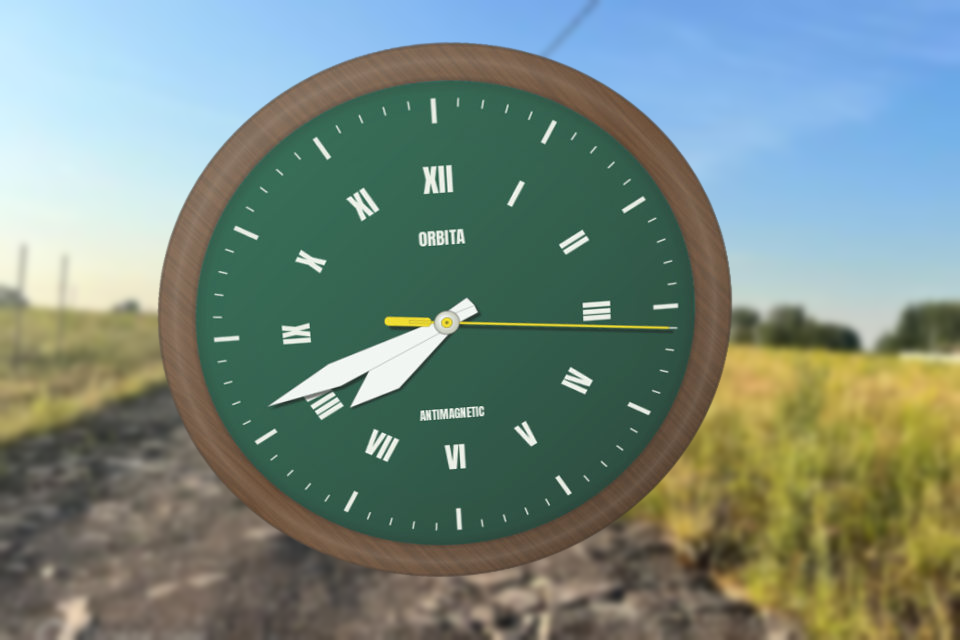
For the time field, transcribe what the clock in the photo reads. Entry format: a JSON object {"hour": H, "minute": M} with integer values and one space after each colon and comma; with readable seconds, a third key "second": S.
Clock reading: {"hour": 7, "minute": 41, "second": 16}
